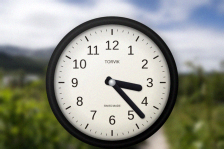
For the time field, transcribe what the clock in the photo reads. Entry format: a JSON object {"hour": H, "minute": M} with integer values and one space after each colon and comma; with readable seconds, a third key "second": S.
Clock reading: {"hour": 3, "minute": 23}
